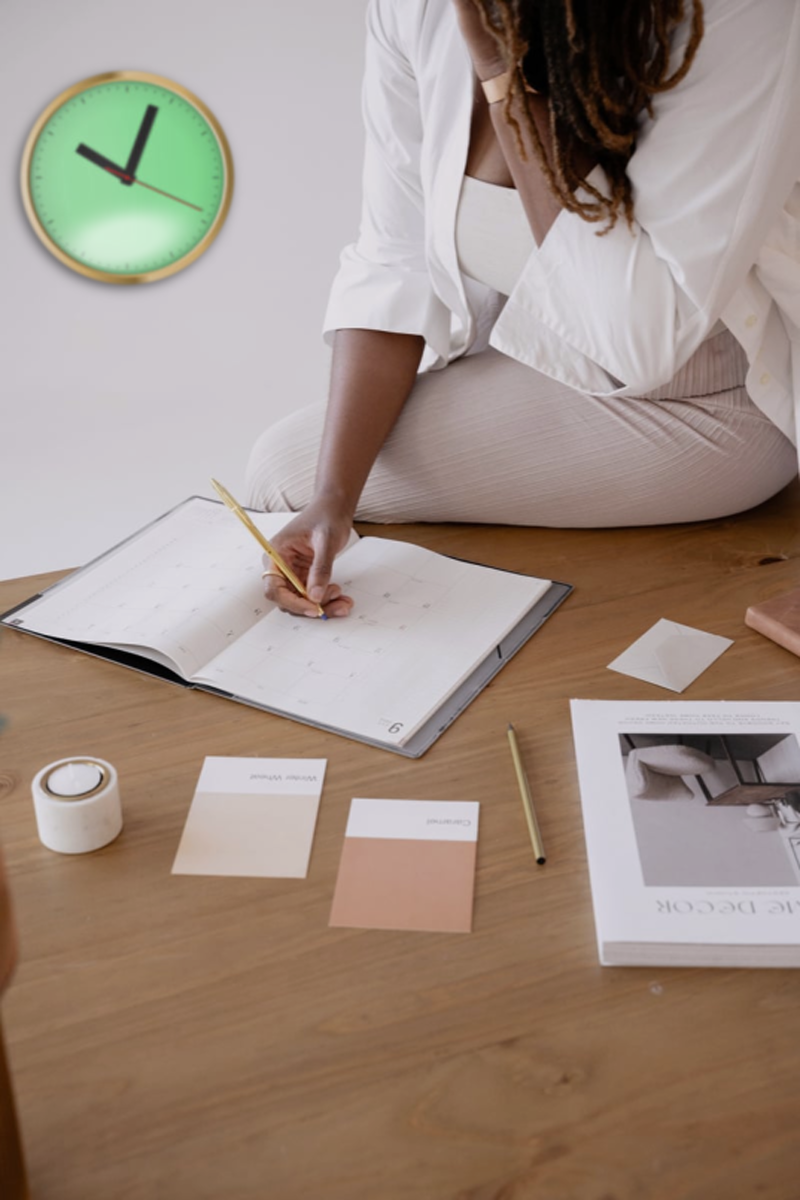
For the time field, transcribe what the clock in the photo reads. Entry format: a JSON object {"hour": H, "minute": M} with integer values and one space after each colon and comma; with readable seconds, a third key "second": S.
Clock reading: {"hour": 10, "minute": 3, "second": 19}
